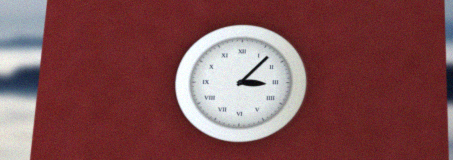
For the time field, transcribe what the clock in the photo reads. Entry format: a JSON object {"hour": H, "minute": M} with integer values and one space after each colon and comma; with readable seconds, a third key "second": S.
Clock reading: {"hour": 3, "minute": 7}
